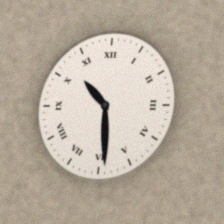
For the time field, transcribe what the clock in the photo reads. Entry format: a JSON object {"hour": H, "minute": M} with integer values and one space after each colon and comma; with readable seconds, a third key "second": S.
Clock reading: {"hour": 10, "minute": 29}
